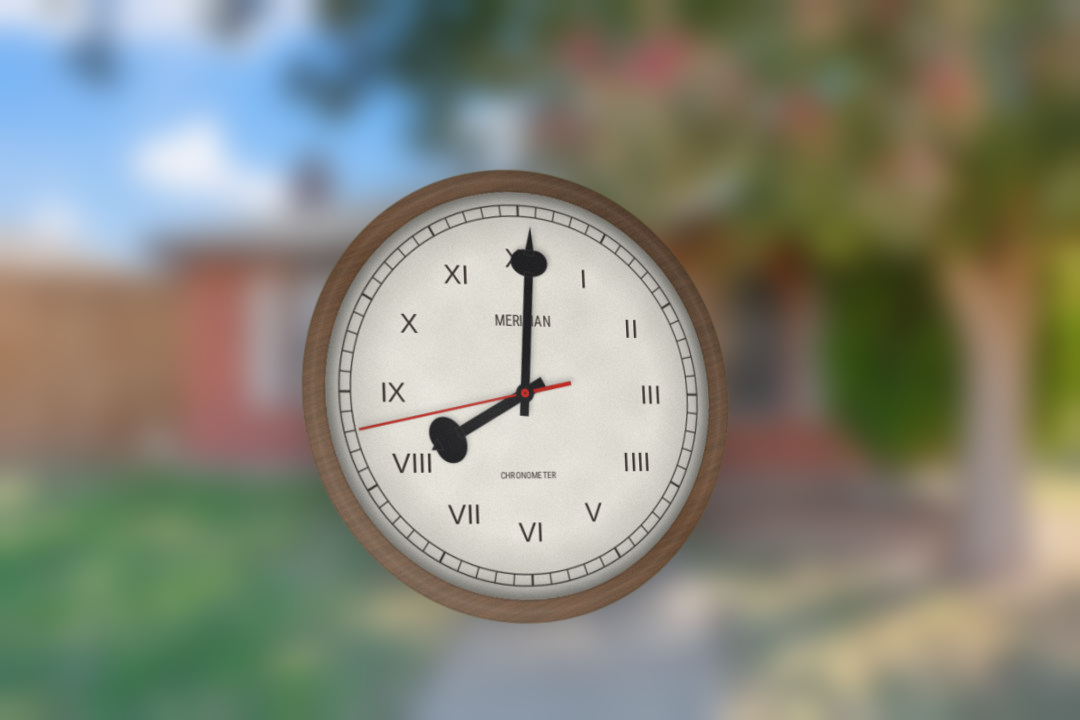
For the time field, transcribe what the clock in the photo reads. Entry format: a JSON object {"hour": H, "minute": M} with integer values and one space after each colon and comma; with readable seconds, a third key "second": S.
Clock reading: {"hour": 8, "minute": 0, "second": 43}
